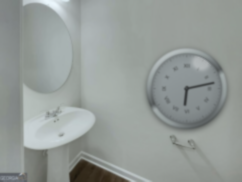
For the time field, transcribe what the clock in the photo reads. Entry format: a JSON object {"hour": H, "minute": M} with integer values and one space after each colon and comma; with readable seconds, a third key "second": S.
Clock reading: {"hour": 6, "minute": 13}
